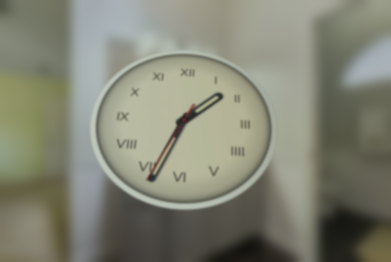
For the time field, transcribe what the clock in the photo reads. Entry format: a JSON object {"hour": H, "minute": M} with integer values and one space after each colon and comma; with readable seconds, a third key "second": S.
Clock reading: {"hour": 1, "minute": 33, "second": 34}
